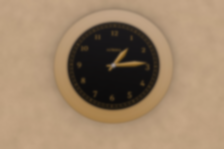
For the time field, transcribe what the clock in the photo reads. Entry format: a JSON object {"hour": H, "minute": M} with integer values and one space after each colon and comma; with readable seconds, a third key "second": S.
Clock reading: {"hour": 1, "minute": 14}
